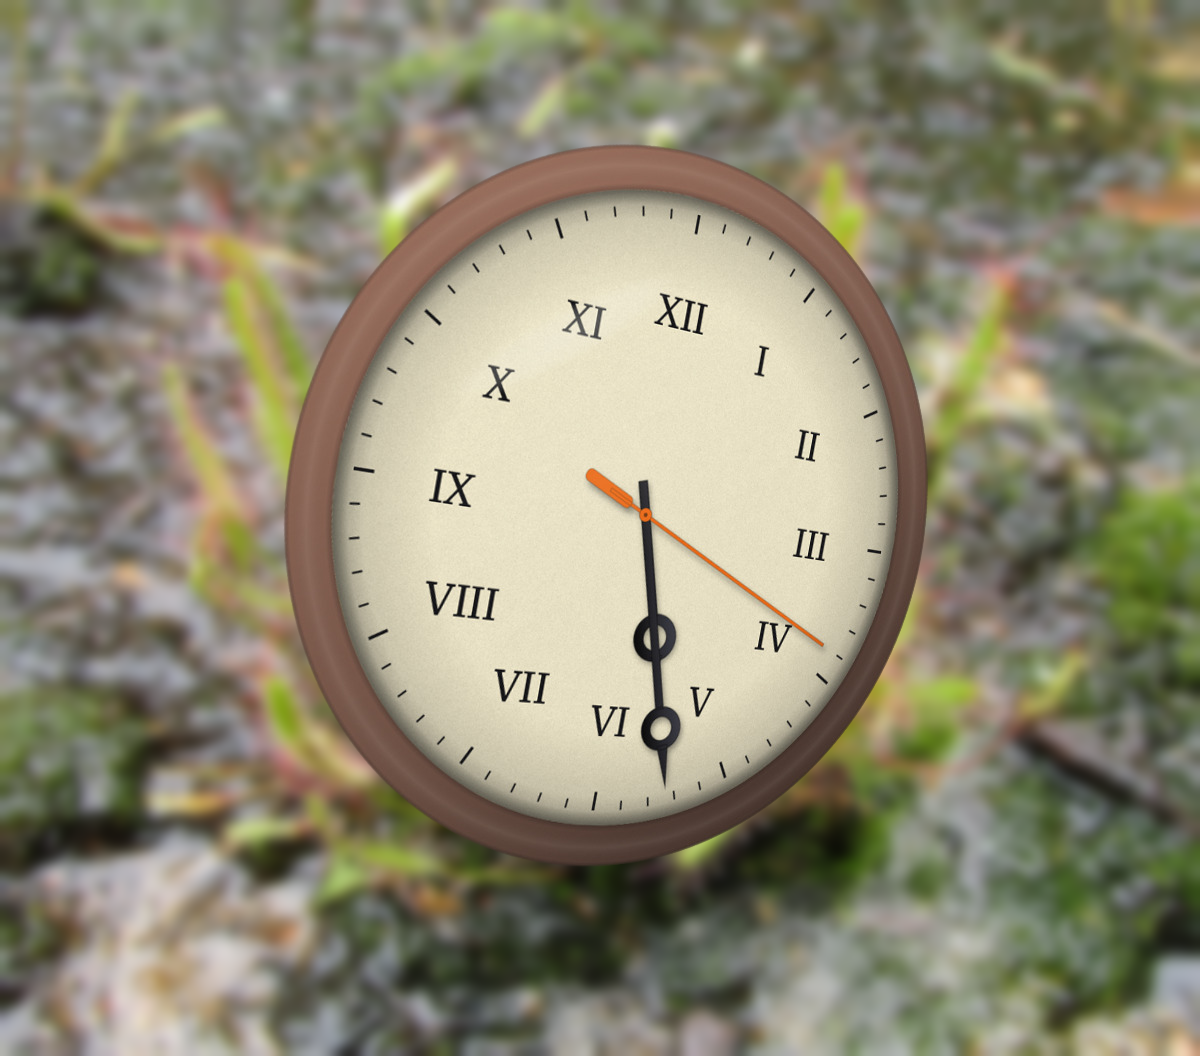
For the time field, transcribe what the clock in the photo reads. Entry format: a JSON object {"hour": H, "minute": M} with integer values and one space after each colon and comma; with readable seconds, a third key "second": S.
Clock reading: {"hour": 5, "minute": 27, "second": 19}
